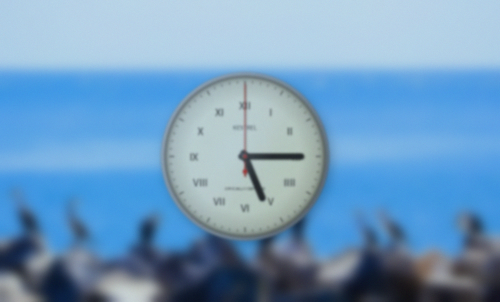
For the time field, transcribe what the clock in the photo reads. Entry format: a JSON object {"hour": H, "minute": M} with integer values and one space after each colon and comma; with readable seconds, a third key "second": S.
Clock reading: {"hour": 5, "minute": 15, "second": 0}
